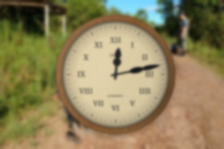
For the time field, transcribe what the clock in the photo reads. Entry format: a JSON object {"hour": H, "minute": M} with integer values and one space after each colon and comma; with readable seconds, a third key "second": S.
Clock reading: {"hour": 12, "minute": 13}
